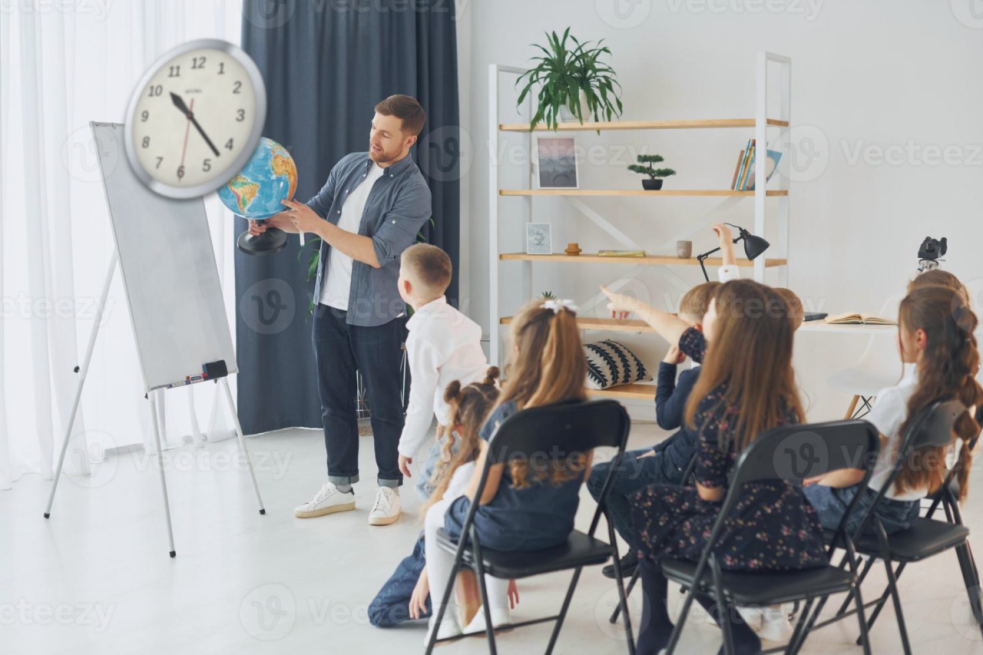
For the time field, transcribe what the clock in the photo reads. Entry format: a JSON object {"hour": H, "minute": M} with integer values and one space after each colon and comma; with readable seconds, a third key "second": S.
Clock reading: {"hour": 10, "minute": 22, "second": 30}
